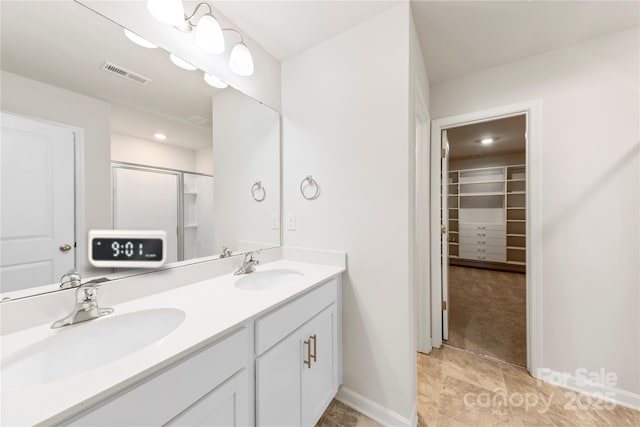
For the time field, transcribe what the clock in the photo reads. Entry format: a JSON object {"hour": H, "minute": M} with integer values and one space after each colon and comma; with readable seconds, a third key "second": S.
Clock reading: {"hour": 9, "minute": 1}
